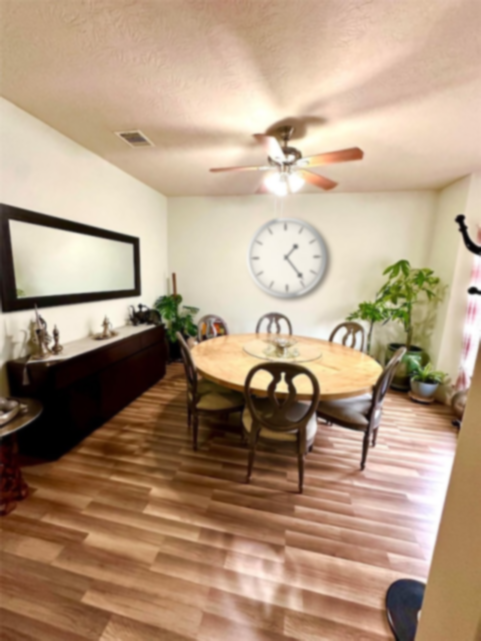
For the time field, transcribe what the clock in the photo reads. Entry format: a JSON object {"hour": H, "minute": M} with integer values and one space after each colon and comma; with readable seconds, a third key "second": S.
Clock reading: {"hour": 1, "minute": 24}
